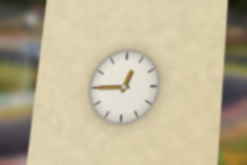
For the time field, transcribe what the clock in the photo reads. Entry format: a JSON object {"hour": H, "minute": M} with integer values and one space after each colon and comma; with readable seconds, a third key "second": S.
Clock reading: {"hour": 12, "minute": 45}
